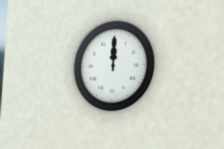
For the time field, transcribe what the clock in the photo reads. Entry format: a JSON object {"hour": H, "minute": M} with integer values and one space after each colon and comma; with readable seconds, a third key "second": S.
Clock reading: {"hour": 12, "minute": 0}
